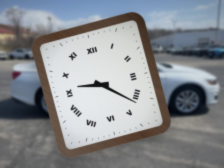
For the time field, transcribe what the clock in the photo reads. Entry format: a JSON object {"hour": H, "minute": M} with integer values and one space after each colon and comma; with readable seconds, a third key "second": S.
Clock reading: {"hour": 9, "minute": 22}
